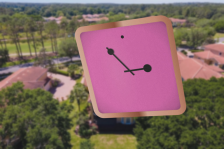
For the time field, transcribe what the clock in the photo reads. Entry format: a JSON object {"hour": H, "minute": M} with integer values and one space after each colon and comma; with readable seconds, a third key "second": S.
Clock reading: {"hour": 2, "minute": 54}
